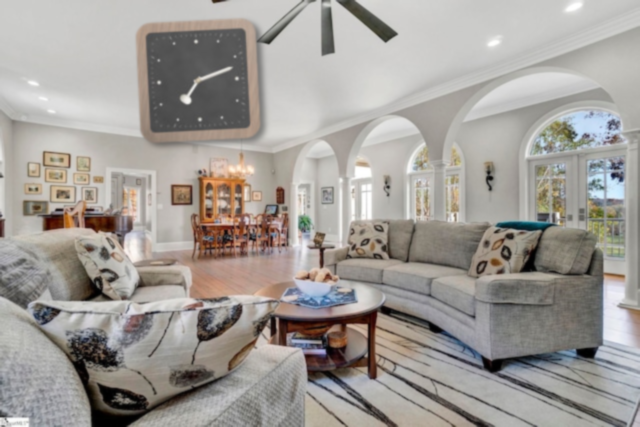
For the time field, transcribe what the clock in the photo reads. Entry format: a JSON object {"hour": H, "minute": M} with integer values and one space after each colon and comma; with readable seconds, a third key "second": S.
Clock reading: {"hour": 7, "minute": 12}
